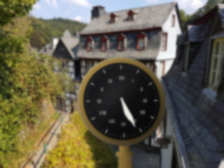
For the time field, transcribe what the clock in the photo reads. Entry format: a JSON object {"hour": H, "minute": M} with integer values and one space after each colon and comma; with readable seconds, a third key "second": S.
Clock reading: {"hour": 5, "minute": 26}
